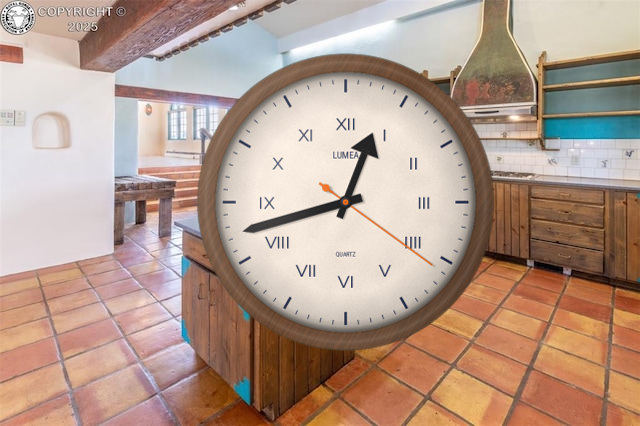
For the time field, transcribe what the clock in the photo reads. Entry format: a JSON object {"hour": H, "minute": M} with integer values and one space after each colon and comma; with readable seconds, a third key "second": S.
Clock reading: {"hour": 12, "minute": 42, "second": 21}
